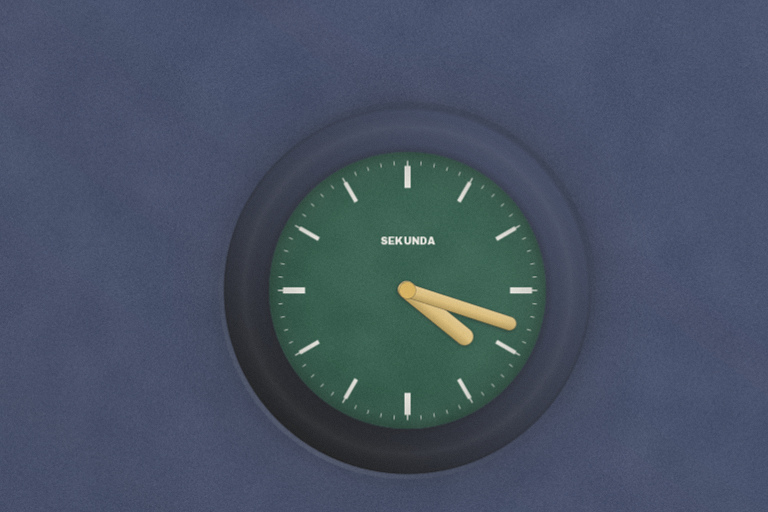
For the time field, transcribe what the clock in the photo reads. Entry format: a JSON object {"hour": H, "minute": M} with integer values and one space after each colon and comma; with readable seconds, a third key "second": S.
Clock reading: {"hour": 4, "minute": 18}
